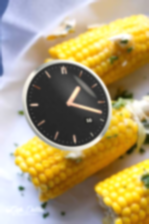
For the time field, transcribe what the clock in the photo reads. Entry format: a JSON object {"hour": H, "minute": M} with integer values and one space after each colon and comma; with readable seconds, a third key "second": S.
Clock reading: {"hour": 1, "minute": 18}
